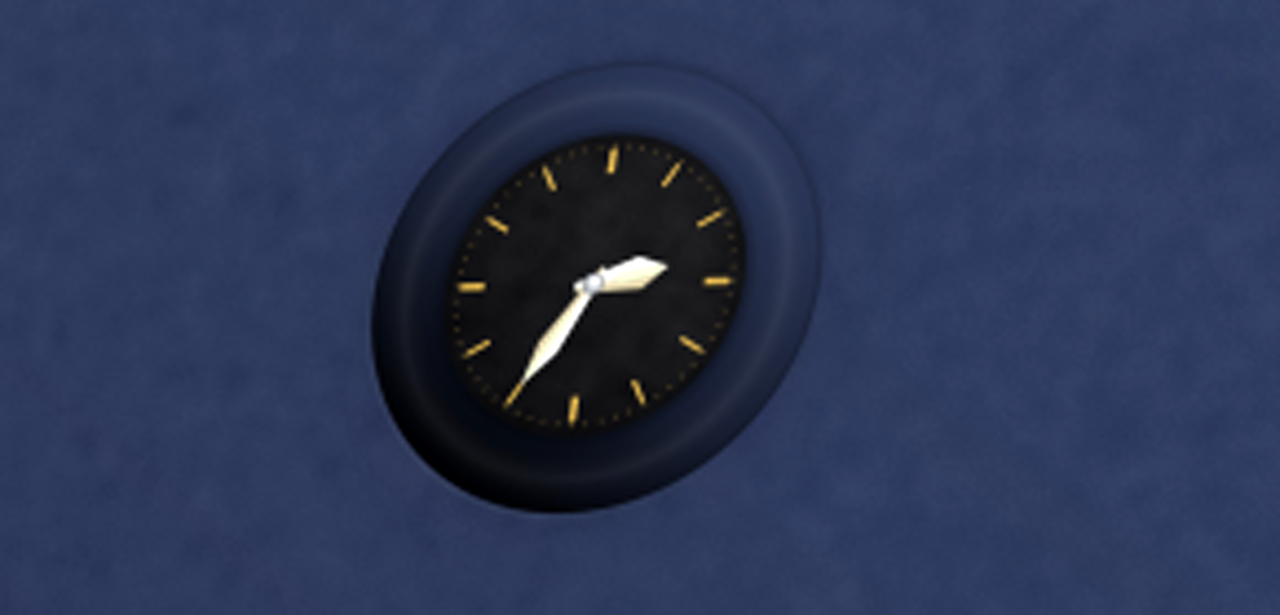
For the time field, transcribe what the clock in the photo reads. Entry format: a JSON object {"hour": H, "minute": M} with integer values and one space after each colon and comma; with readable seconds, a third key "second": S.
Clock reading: {"hour": 2, "minute": 35}
